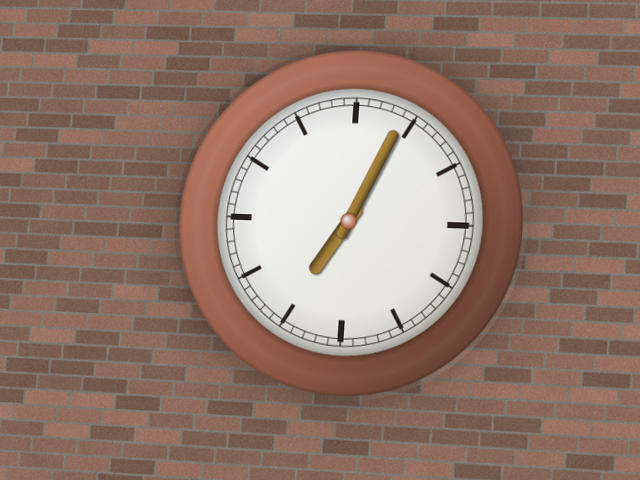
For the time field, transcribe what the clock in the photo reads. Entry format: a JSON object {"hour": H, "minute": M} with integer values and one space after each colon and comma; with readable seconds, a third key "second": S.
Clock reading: {"hour": 7, "minute": 4}
